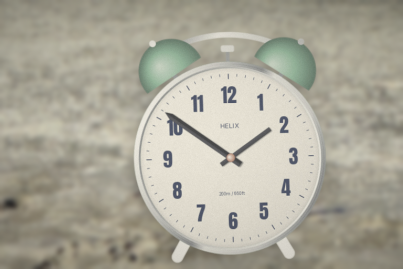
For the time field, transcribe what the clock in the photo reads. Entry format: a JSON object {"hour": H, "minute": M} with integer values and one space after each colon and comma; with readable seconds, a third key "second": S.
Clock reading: {"hour": 1, "minute": 51}
